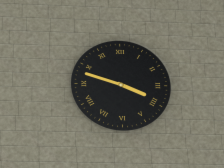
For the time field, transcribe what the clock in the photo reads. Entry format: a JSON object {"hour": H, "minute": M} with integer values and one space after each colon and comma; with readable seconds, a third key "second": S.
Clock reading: {"hour": 3, "minute": 48}
